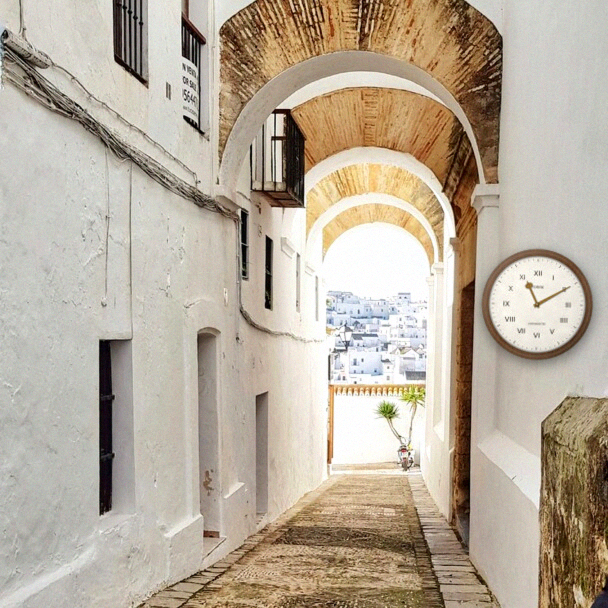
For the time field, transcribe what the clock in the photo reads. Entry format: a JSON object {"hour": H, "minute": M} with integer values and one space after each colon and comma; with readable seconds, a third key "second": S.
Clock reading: {"hour": 11, "minute": 10}
